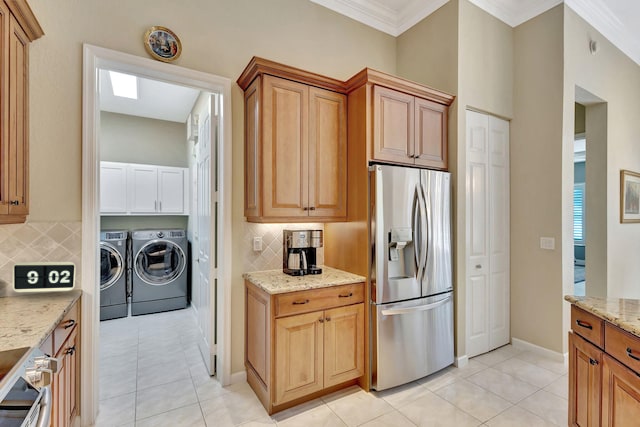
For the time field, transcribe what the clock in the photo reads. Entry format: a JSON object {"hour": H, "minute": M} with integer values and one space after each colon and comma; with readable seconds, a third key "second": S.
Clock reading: {"hour": 9, "minute": 2}
